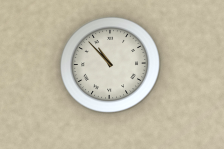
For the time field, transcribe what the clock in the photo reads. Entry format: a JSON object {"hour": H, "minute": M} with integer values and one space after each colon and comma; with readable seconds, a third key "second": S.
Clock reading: {"hour": 10, "minute": 53}
